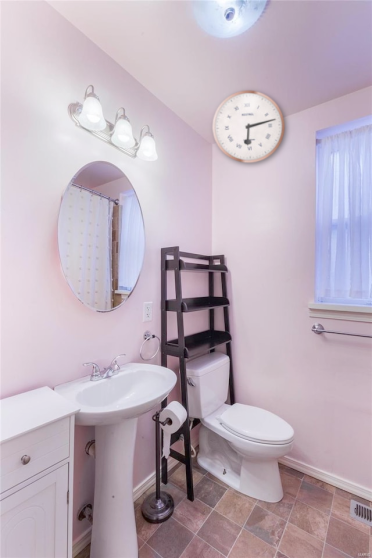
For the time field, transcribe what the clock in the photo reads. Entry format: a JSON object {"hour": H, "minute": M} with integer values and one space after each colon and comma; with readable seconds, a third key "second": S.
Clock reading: {"hour": 6, "minute": 13}
